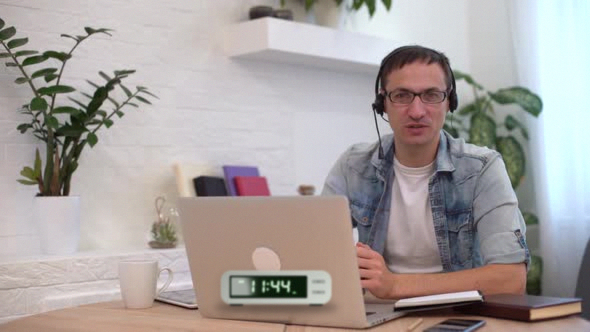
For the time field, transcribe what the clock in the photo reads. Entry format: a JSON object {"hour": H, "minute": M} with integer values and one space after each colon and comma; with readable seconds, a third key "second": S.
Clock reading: {"hour": 11, "minute": 44}
